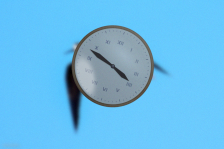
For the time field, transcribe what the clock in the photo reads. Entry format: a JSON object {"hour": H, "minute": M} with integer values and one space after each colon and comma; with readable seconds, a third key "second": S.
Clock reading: {"hour": 3, "minute": 48}
